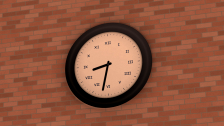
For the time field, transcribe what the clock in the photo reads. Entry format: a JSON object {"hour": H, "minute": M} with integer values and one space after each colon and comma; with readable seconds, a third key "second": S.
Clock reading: {"hour": 8, "minute": 32}
